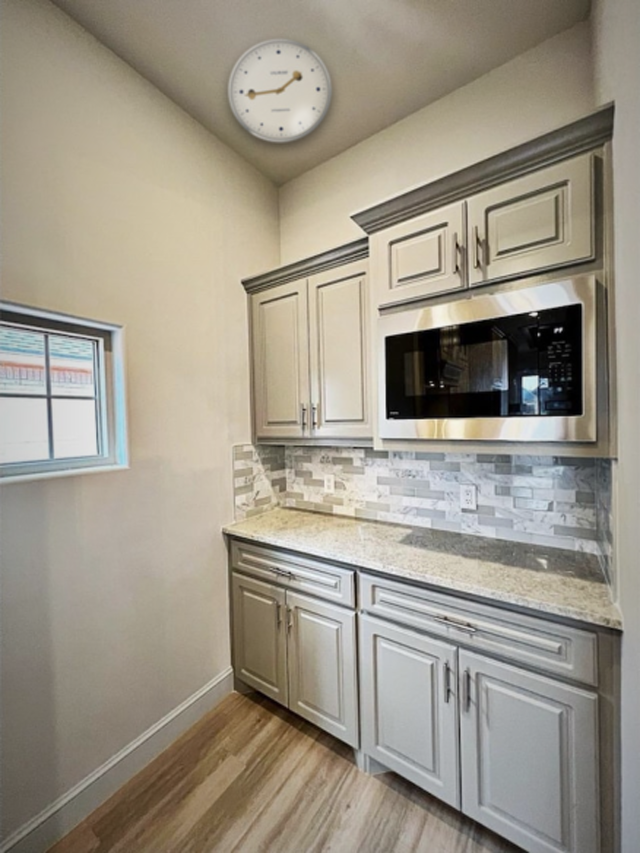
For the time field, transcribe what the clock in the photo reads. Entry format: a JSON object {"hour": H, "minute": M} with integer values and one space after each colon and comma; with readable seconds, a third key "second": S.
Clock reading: {"hour": 1, "minute": 44}
